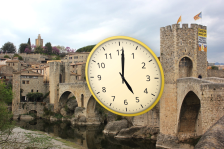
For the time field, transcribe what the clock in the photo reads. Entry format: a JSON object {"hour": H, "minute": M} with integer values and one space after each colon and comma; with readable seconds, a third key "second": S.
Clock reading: {"hour": 5, "minute": 1}
